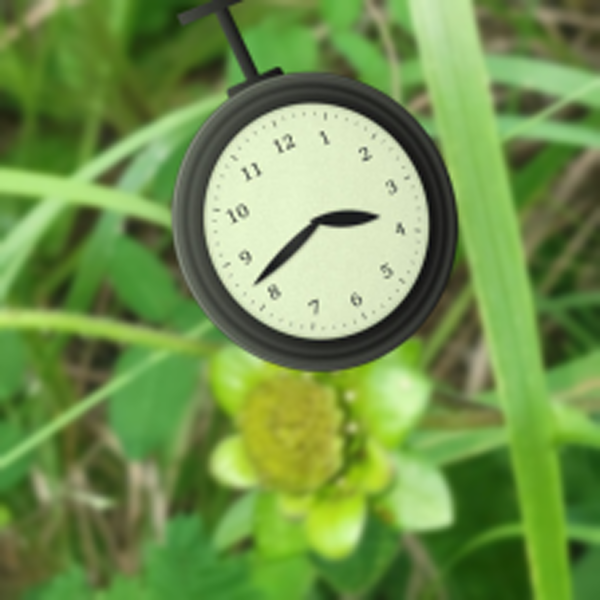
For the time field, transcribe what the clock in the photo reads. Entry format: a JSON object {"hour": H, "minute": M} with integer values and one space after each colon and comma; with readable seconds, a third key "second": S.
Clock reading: {"hour": 3, "minute": 42}
